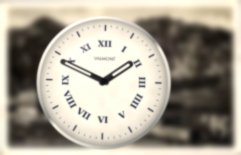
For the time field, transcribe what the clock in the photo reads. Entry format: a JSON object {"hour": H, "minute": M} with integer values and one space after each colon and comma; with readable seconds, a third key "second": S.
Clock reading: {"hour": 1, "minute": 49}
